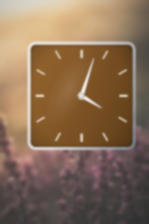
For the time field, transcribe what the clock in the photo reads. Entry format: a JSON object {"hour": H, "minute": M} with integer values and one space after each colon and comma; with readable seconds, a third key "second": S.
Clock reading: {"hour": 4, "minute": 3}
